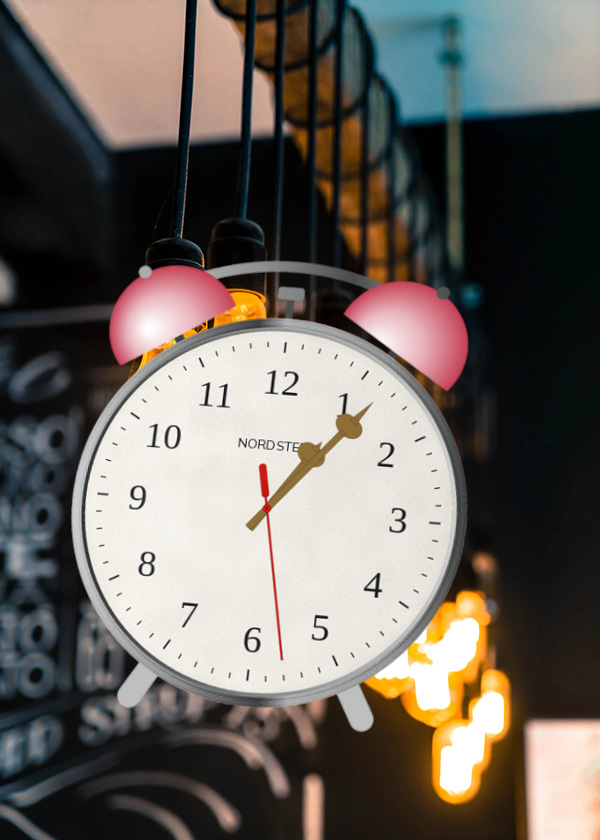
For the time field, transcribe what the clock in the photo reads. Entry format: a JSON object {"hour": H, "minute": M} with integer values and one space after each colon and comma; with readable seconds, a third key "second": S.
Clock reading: {"hour": 1, "minute": 6, "second": 28}
